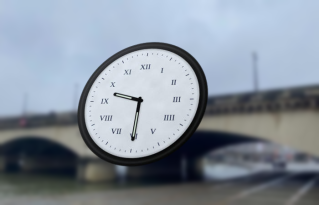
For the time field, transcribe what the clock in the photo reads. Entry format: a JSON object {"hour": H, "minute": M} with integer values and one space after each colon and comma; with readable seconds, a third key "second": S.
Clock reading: {"hour": 9, "minute": 30}
